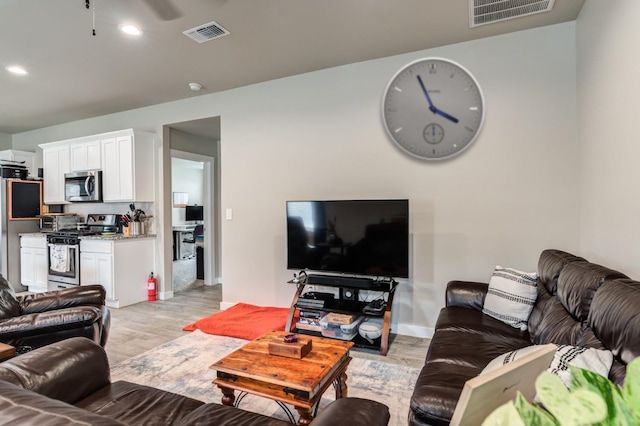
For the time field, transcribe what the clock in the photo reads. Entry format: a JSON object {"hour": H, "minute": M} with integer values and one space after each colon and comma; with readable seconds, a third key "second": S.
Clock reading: {"hour": 3, "minute": 56}
